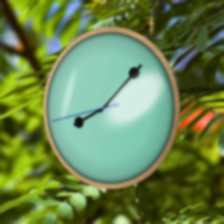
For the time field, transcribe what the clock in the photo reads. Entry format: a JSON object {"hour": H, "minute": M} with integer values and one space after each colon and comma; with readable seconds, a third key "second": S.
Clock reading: {"hour": 8, "minute": 7, "second": 43}
